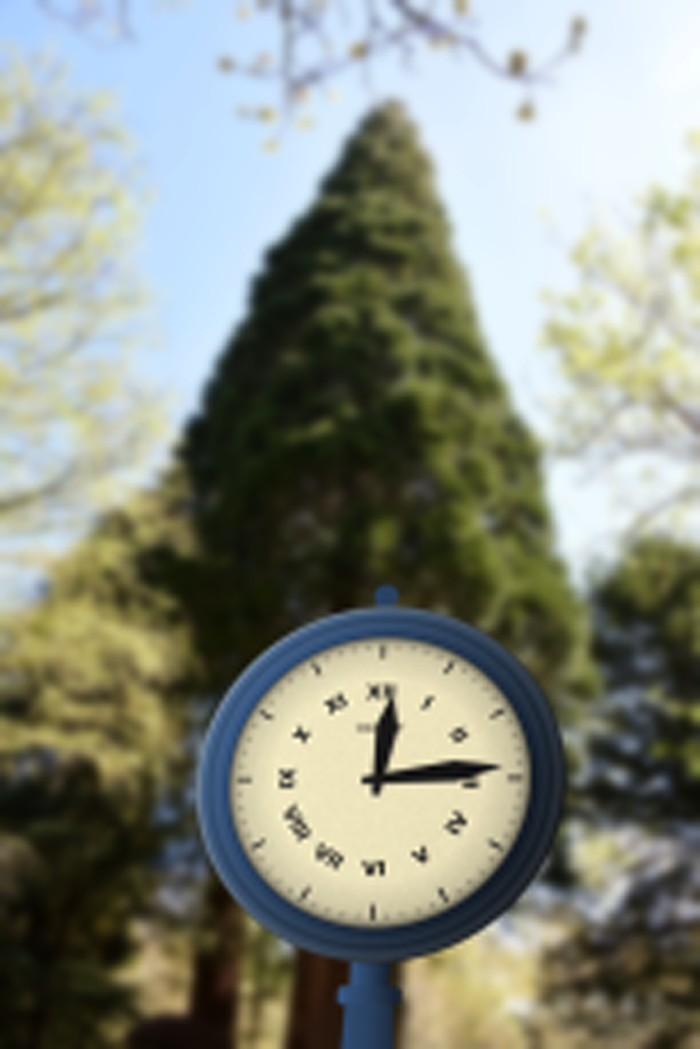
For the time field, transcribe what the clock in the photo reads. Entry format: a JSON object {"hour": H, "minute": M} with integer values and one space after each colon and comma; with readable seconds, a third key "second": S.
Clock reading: {"hour": 12, "minute": 14}
